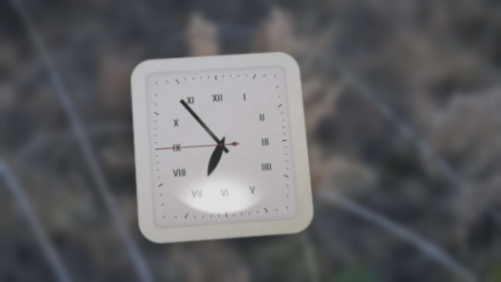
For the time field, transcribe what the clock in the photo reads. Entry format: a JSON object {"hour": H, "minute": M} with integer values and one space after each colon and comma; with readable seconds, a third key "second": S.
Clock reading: {"hour": 6, "minute": 53, "second": 45}
